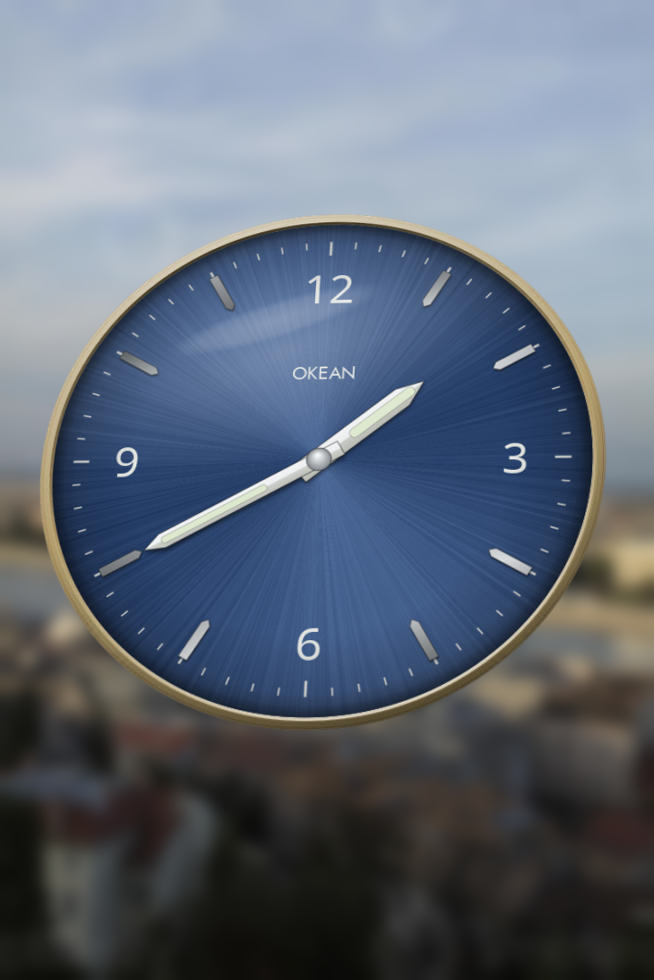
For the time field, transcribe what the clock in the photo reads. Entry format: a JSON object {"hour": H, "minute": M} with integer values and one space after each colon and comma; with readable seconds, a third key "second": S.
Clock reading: {"hour": 1, "minute": 40}
